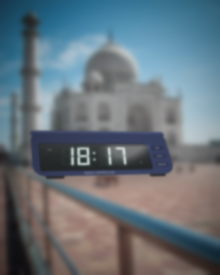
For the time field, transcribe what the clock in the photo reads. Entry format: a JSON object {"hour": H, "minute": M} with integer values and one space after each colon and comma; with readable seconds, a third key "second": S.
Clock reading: {"hour": 18, "minute": 17}
